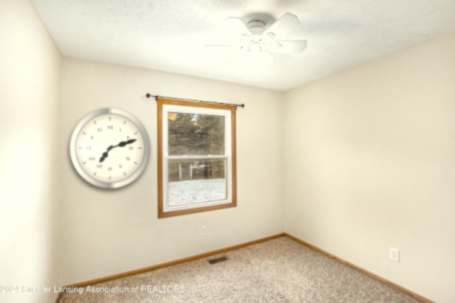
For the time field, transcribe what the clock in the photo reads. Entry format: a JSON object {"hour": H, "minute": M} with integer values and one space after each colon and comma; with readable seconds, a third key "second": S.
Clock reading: {"hour": 7, "minute": 12}
